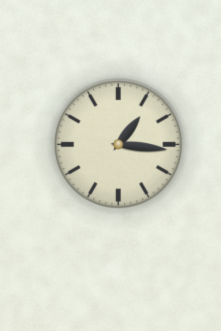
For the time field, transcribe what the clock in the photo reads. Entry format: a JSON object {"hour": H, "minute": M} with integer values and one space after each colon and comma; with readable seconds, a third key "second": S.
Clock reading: {"hour": 1, "minute": 16}
